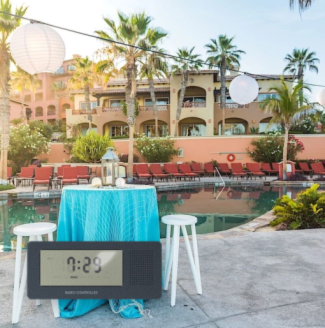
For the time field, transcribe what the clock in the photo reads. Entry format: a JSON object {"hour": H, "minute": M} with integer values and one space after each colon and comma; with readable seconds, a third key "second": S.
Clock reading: {"hour": 7, "minute": 29}
